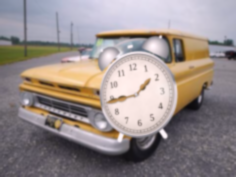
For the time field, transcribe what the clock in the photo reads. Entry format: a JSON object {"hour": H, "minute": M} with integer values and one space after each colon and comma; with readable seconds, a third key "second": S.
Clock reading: {"hour": 1, "minute": 44}
